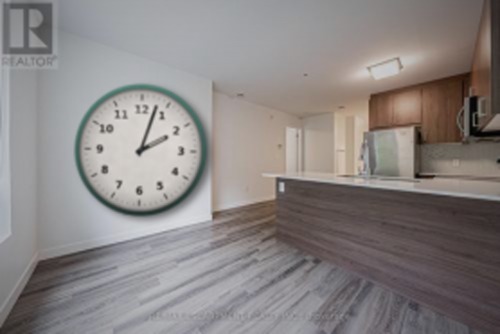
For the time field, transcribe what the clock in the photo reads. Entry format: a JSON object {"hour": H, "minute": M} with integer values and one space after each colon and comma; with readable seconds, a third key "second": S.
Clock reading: {"hour": 2, "minute": 3}
